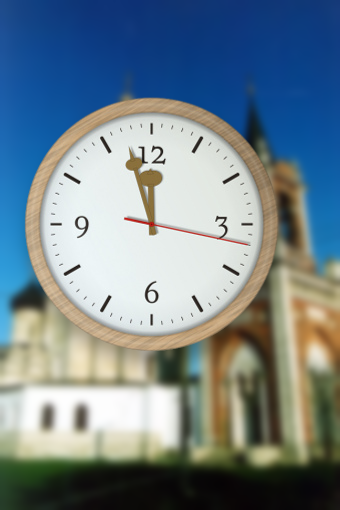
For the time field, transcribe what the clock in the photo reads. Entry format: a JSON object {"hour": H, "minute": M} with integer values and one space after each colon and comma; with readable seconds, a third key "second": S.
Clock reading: {"hour": 11, "minute": 57, "second": 17}
